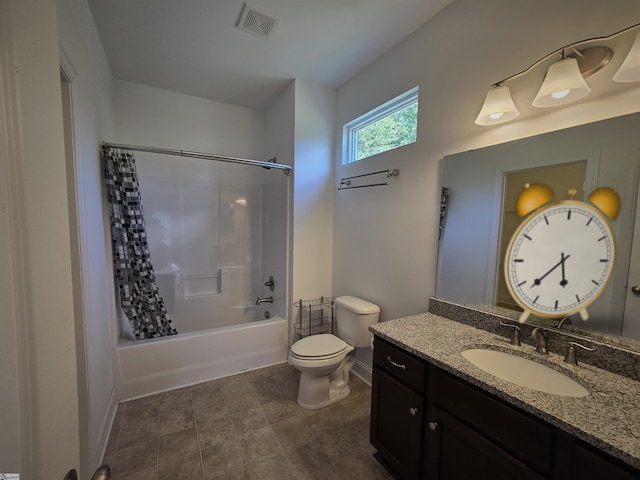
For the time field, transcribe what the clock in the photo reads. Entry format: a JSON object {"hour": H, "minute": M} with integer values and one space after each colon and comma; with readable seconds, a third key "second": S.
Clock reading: {"hour": 5, "minute": 38}
